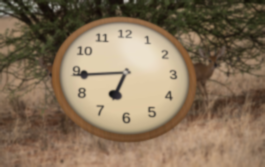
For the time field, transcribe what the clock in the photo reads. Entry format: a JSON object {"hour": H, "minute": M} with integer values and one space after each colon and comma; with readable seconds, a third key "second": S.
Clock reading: {"hour": 6, "minute": 44}
